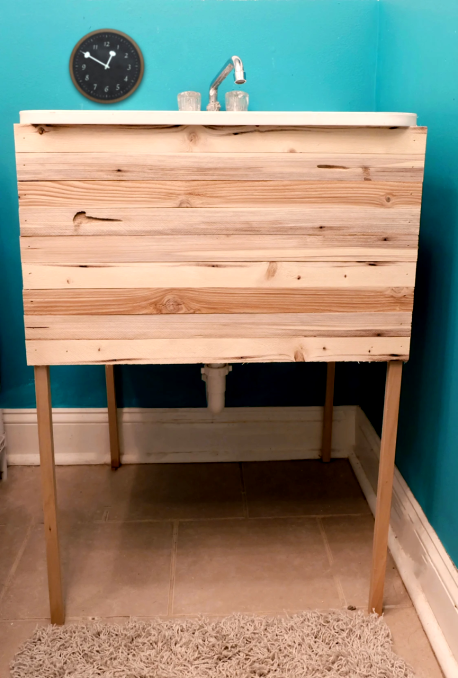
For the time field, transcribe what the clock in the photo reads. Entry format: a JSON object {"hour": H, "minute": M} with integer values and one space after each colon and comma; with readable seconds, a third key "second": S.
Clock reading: {"hour": 12, "minute": 50}
